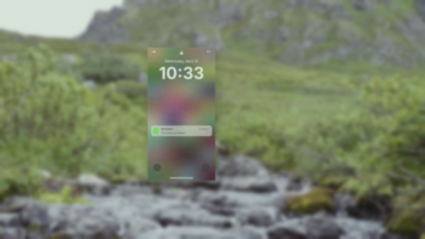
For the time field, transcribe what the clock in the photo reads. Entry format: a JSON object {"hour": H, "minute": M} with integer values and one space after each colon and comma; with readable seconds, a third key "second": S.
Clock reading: {"hour": 10, "minute": 33}
